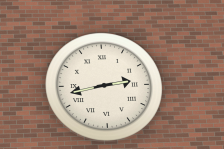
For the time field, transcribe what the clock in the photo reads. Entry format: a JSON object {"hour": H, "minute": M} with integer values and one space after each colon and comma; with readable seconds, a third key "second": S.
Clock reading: {"hour": 2, "minute": 43}
